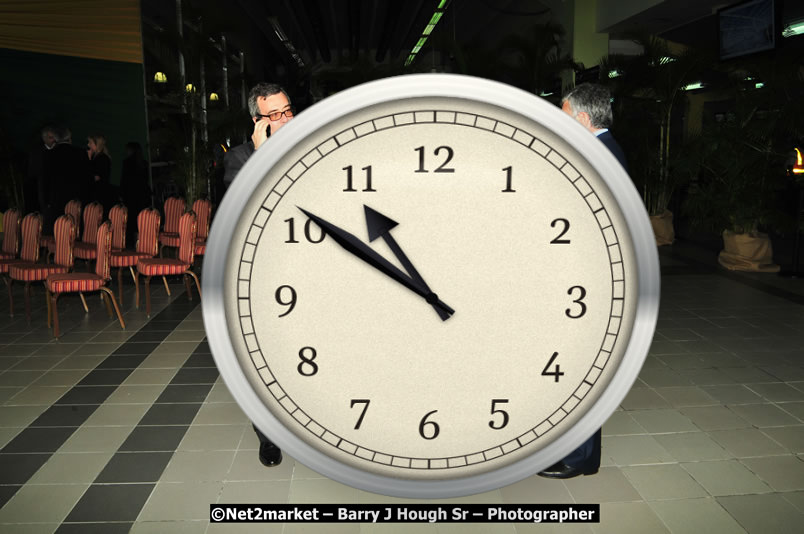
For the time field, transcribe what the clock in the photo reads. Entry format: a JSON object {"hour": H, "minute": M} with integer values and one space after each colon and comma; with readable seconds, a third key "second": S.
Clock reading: {"hour": 10, "minute": 51}
